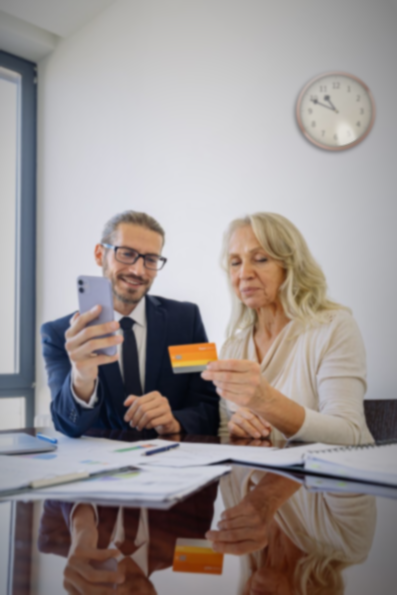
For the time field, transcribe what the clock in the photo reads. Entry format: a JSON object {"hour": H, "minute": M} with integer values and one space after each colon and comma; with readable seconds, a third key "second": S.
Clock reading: {"hour": 10, "minute": 49}
